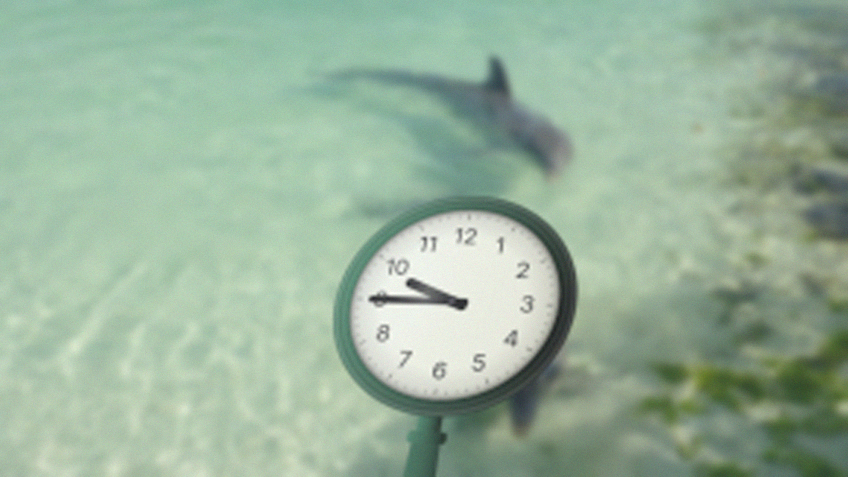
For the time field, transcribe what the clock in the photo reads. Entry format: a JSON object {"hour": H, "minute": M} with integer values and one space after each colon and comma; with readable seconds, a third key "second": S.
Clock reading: {"hour": 9, "minute": 45}
